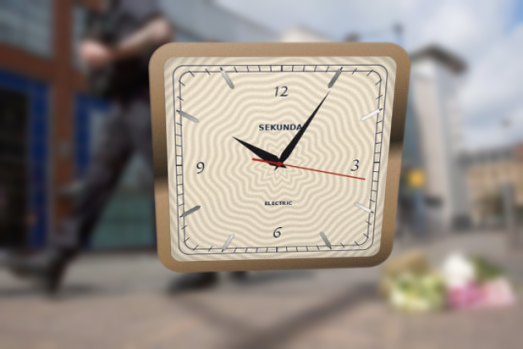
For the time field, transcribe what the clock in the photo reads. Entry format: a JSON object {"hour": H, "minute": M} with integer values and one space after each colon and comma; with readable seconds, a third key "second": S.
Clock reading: {"hour": 10, "minute": 5, "second": 17}
